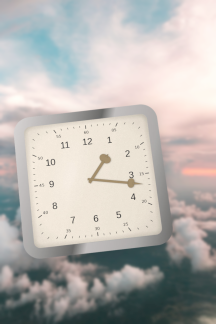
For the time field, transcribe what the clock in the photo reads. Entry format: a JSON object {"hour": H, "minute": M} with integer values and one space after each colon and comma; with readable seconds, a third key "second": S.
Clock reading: {"hour": 1, "minute": 17}
